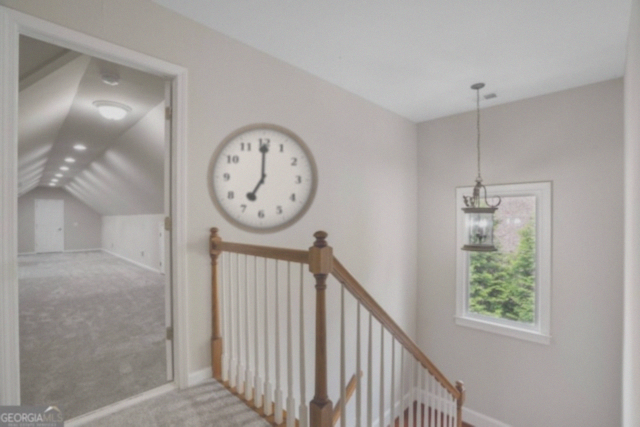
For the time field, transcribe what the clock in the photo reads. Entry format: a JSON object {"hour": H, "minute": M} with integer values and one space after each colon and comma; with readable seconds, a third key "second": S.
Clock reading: {"hour": 7, "minute": 0}
